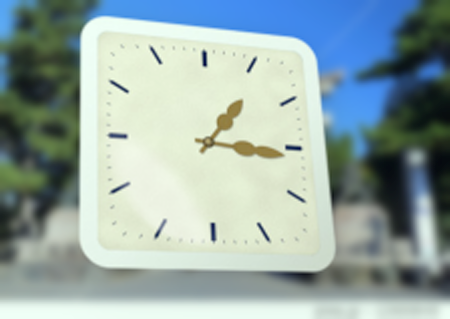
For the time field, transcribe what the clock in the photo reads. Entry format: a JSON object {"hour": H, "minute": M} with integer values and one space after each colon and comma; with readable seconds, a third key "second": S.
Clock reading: {"hour": 1, "minute": 16}
